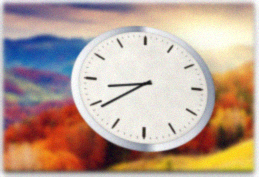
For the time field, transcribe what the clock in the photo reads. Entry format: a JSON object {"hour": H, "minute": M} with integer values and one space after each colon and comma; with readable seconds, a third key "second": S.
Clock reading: {"hour": 8, "minute": 39}
